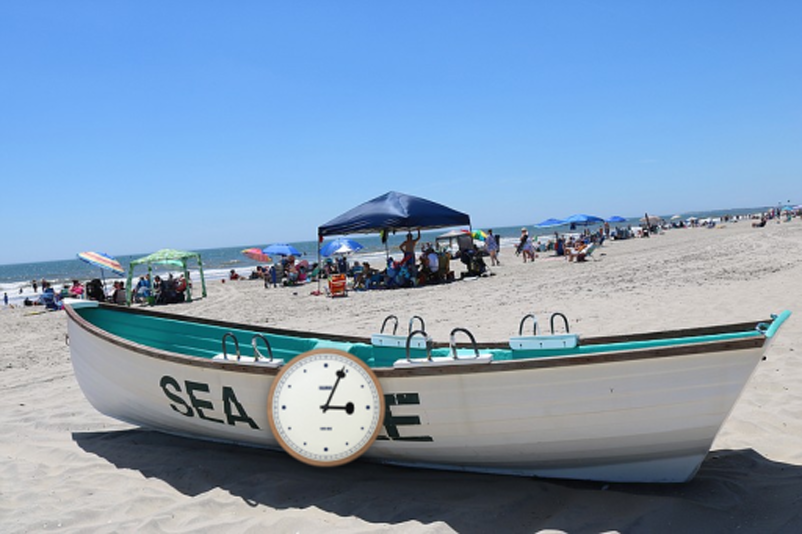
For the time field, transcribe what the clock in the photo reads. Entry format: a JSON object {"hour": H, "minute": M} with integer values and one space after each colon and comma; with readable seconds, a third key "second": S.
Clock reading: {"hour": 3, "minute": 4}
